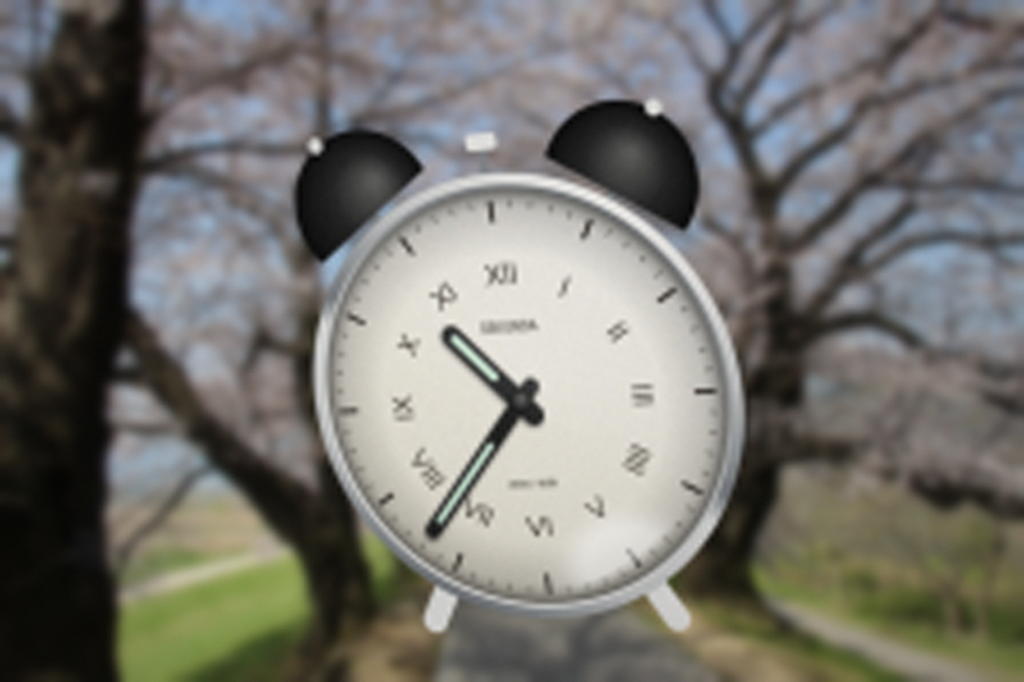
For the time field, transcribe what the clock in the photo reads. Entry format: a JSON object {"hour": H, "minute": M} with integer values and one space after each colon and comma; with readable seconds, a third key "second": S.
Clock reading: {"hour": 10, "minute": 37}
